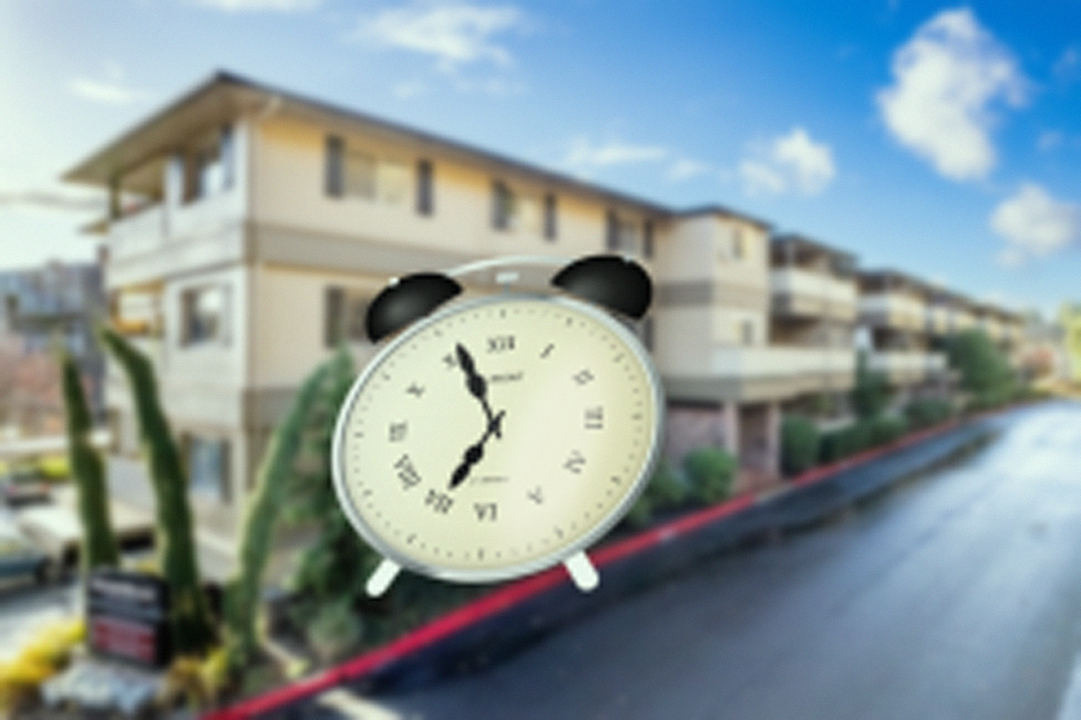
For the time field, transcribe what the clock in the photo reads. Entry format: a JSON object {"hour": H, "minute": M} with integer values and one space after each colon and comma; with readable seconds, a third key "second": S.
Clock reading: {"hour": 6, "minute": 56}
